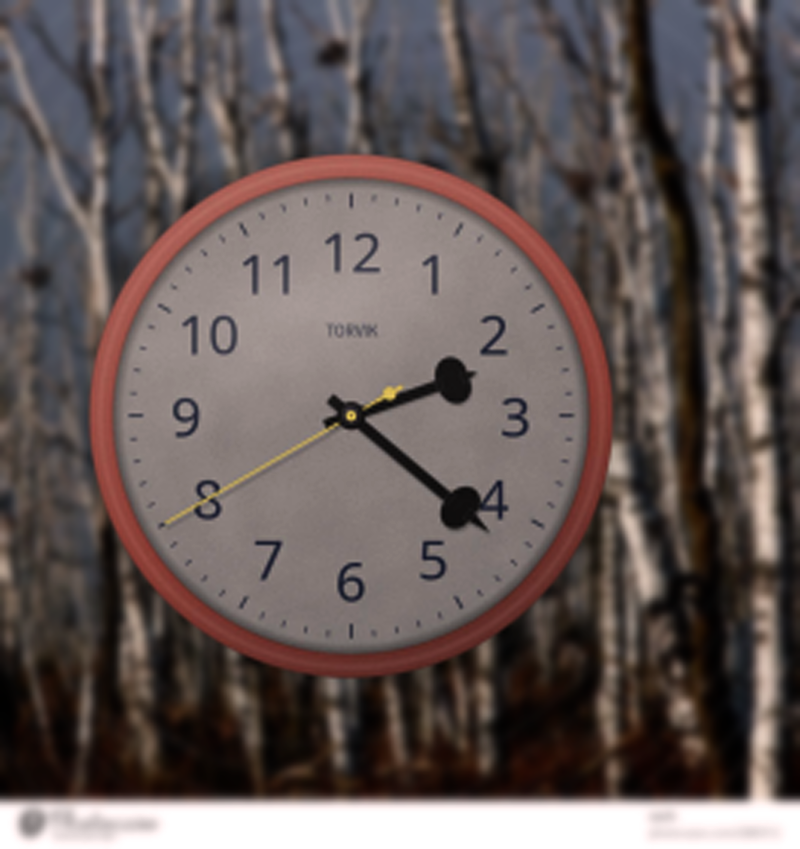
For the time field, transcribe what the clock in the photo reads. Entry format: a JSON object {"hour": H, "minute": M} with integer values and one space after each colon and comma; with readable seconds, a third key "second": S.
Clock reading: {"hour": 2, "minute": 21, "second": 40}
